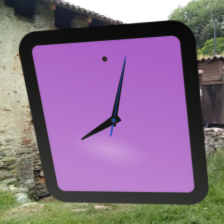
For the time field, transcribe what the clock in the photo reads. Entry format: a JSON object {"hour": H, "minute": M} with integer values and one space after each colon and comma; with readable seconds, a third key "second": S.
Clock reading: {"hour": 8, "minute": 3, "second": 3}
